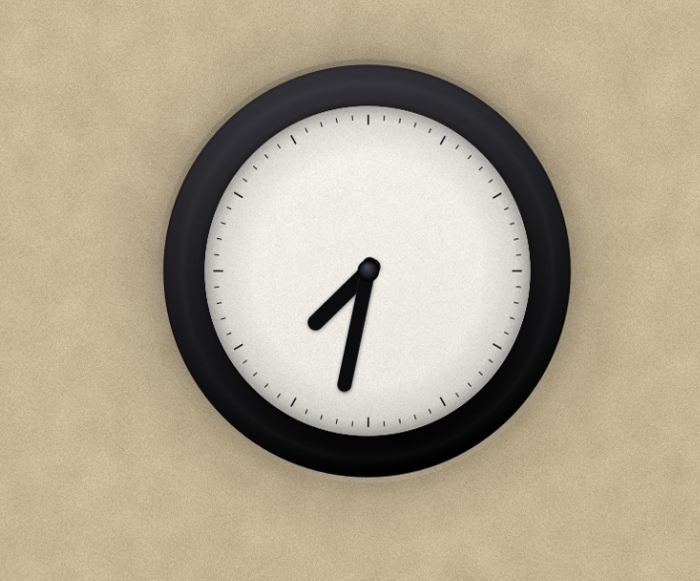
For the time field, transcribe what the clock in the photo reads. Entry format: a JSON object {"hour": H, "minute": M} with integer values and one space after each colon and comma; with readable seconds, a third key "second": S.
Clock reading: {"hour": 7, "minute": 32}
